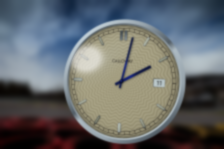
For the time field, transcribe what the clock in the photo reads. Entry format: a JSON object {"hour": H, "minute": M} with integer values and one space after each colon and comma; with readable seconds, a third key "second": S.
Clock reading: {"hour": 2, "minute": 2}
